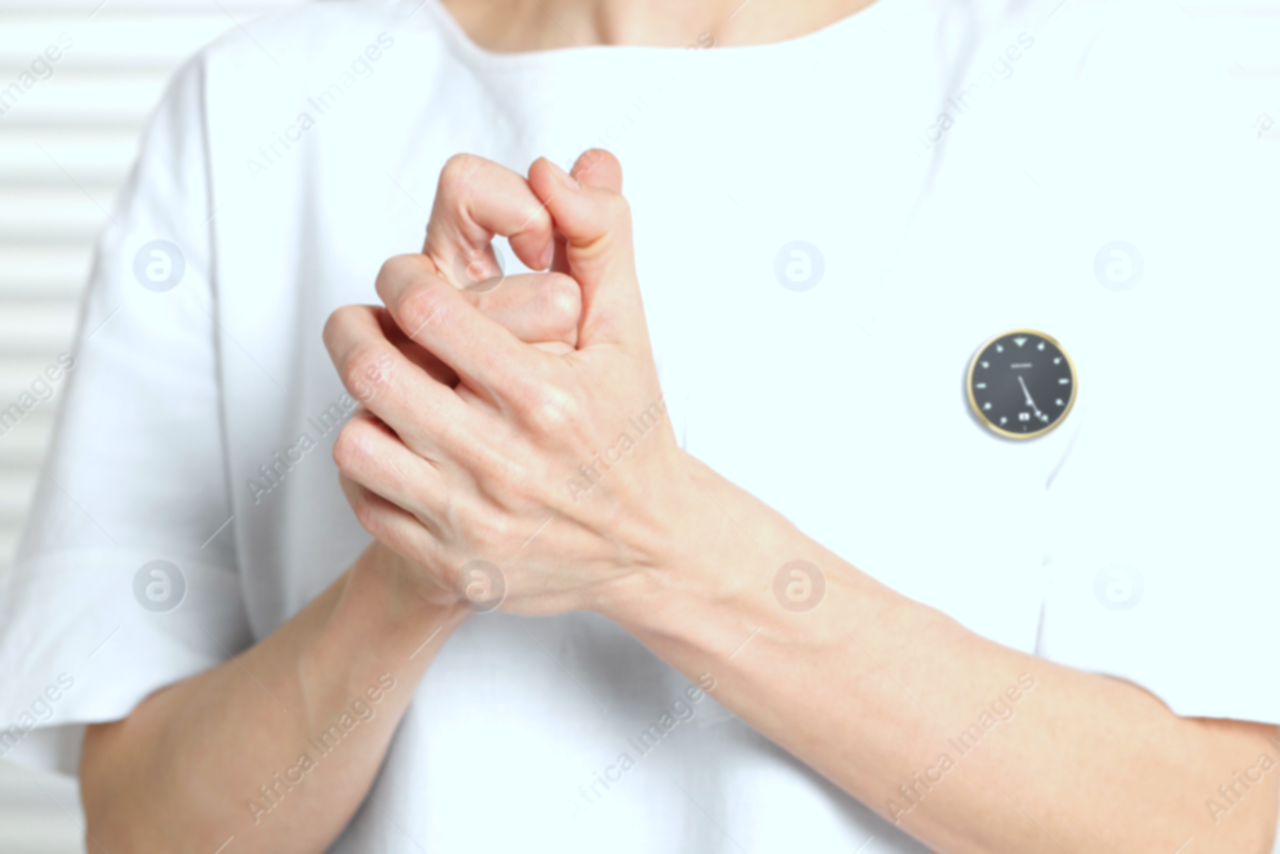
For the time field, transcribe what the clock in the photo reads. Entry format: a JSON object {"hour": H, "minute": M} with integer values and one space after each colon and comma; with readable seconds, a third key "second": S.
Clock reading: {"hour": 5, "minute": 26}
